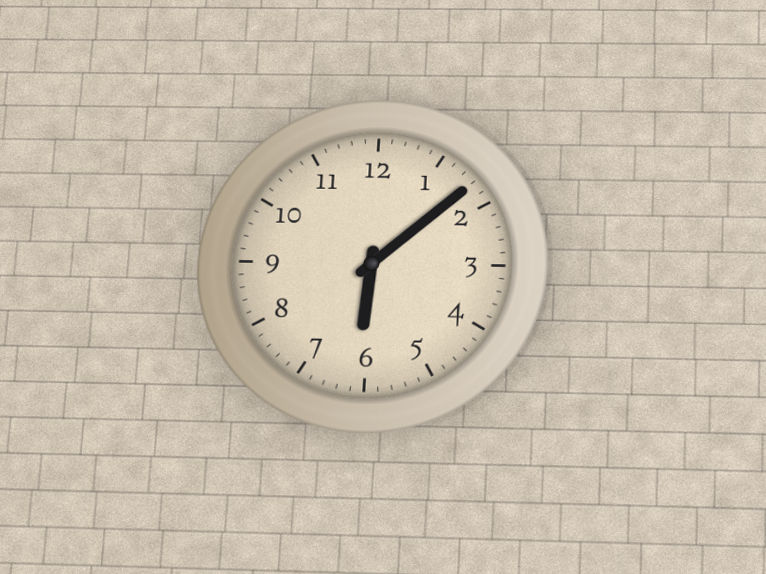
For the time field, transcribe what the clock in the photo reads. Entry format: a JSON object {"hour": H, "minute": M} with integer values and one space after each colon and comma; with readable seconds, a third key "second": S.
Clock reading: {"hour": 6, "minute": 8}
